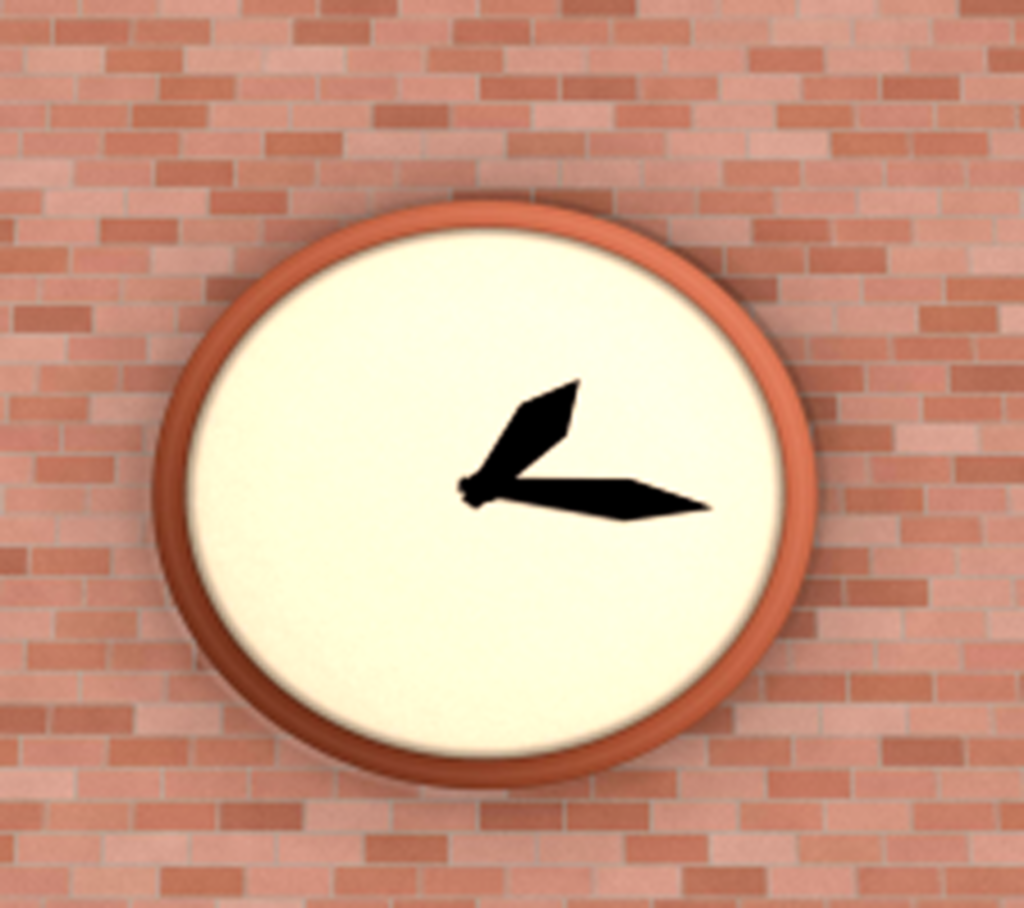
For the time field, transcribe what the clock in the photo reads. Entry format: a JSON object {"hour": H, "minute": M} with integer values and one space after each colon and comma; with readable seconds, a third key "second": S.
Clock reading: {"hour": 1, "minute": 16}
